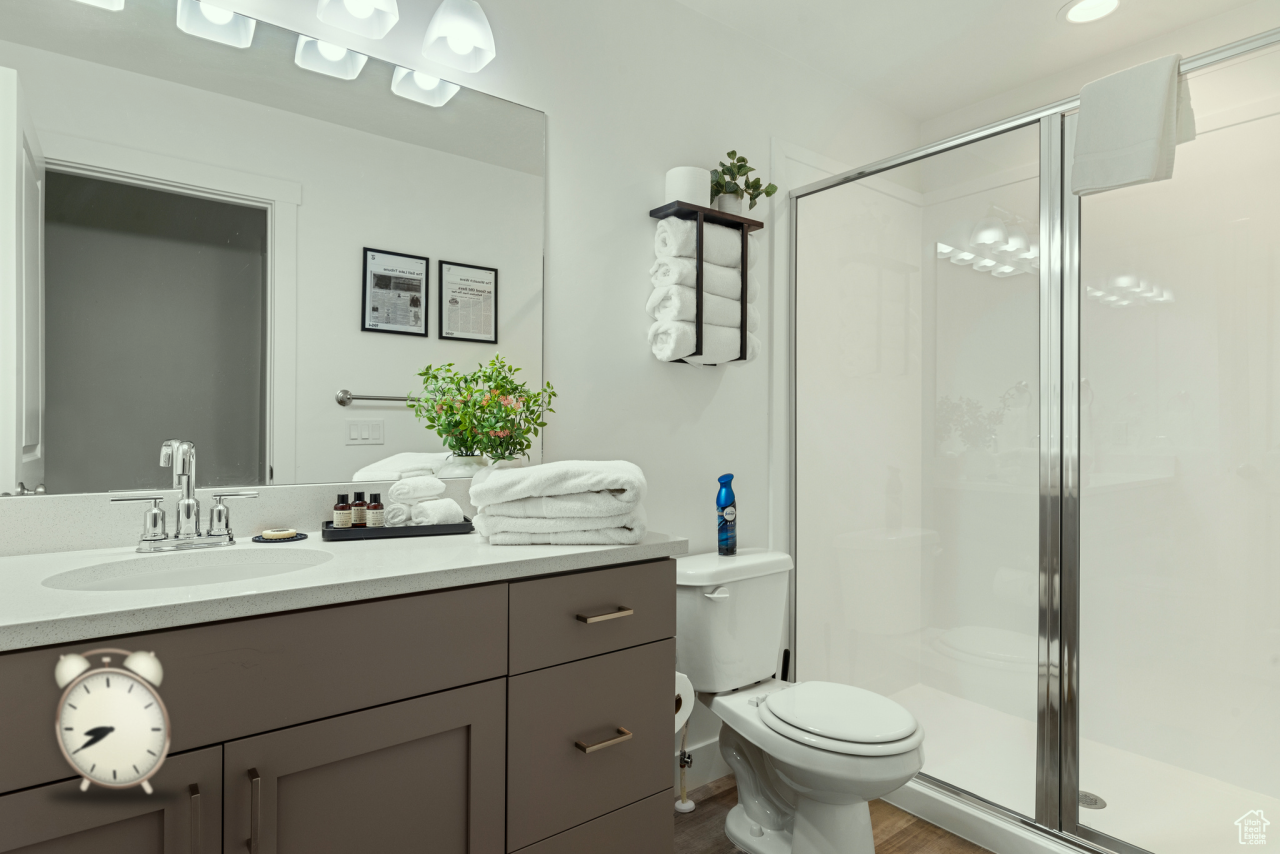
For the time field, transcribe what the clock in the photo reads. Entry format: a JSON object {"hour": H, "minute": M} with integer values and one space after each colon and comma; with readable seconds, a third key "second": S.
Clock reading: {"hour": 8, "minute": 40}
